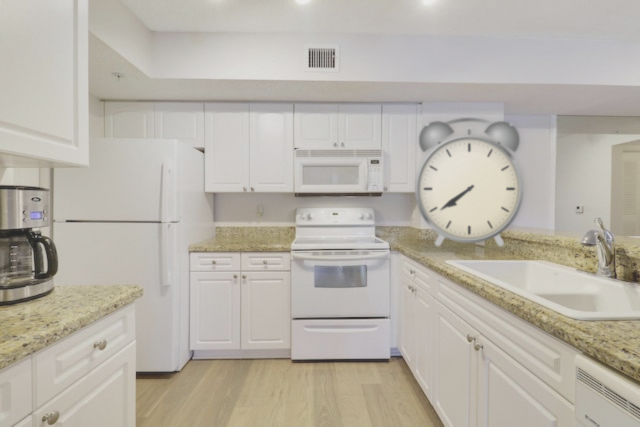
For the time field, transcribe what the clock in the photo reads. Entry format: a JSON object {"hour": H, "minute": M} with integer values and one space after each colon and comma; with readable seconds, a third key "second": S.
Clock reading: {"hour": 7, "minute": 39}
